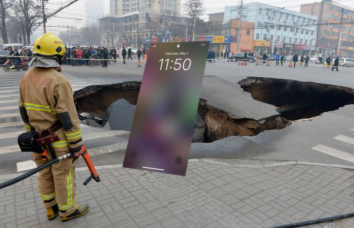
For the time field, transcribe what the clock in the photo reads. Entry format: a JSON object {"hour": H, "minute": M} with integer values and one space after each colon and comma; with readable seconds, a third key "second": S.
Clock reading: {"hour": 11, "minute": 50}
